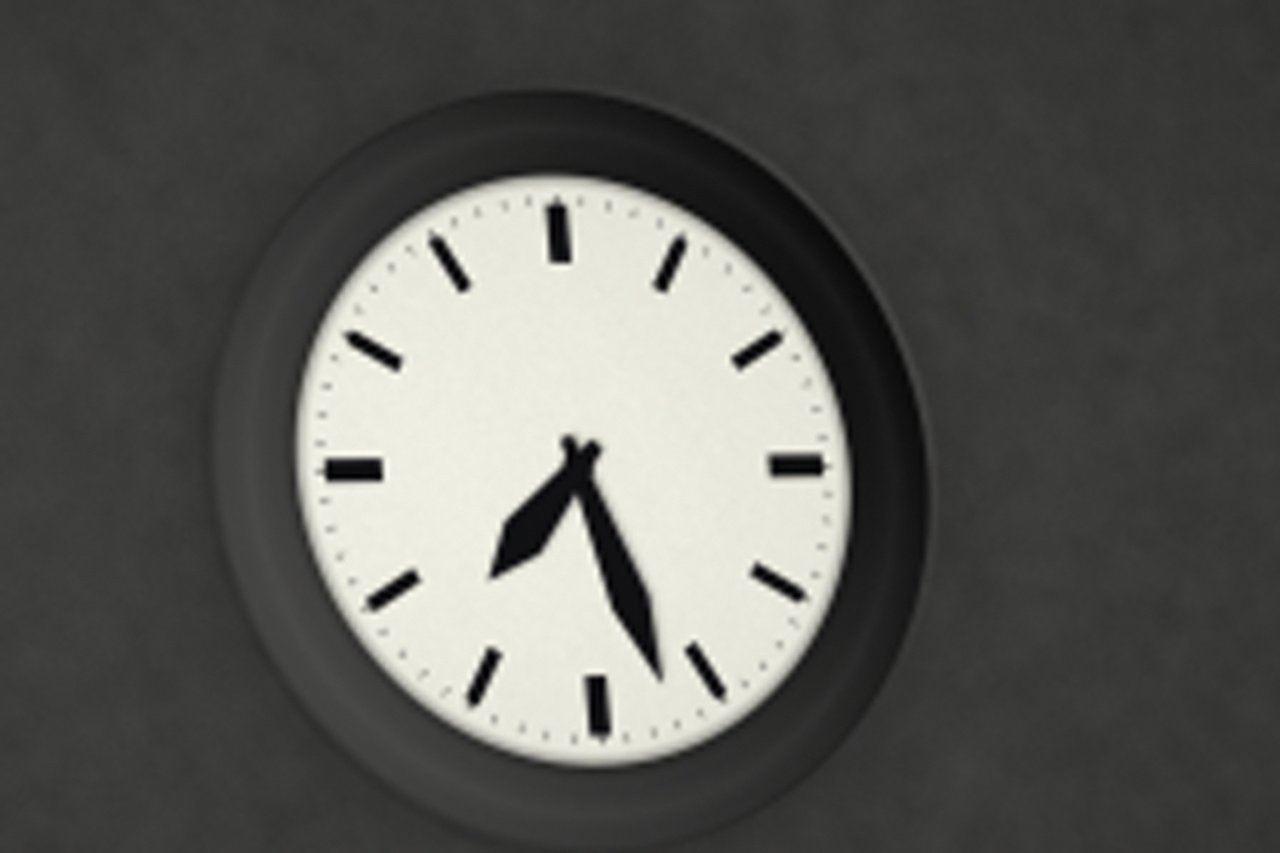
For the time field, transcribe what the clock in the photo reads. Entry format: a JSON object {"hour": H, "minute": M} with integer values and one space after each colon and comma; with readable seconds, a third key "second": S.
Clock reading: {"hour": 7, "minute": 27}
